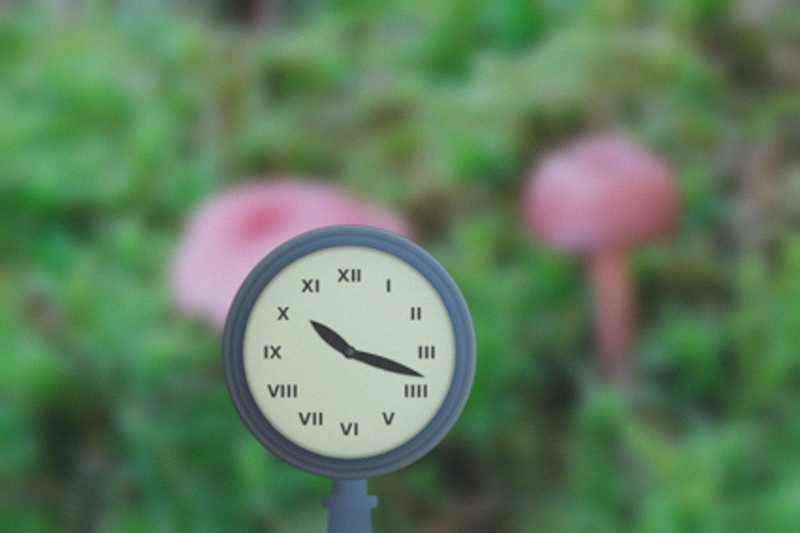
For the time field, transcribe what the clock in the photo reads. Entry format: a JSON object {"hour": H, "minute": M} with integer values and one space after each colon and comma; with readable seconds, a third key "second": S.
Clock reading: {"hour": 10, "minute": 18}
